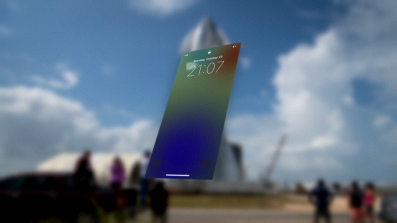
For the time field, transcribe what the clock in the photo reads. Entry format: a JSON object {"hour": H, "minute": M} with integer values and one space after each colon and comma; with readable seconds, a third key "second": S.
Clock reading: {"hour": 21, "minute": 7}
